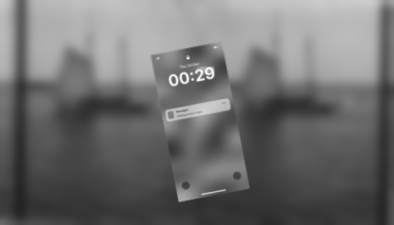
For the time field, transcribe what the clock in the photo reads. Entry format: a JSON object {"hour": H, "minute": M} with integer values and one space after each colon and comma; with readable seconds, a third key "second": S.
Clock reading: {"hour": 0, "minute": 29}
